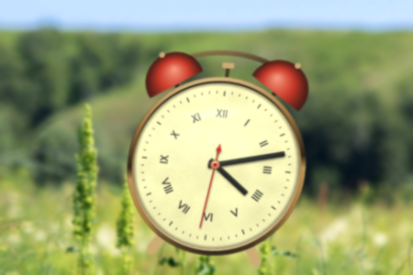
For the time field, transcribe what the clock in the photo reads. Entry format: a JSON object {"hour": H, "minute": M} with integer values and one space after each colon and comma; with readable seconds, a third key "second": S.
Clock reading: {"hour": 4, "minute": 12, "second": 31}
